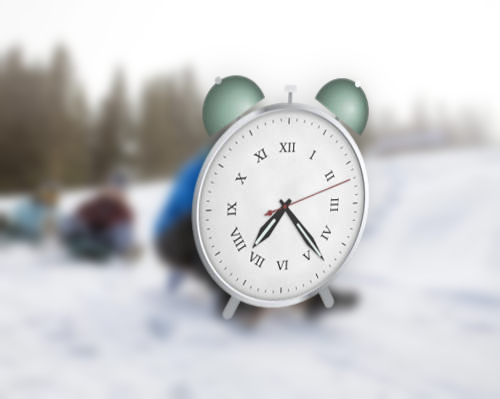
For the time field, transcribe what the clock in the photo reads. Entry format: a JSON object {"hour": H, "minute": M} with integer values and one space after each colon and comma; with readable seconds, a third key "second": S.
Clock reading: {"hour": 7, "minute": 23, "second": 12}
